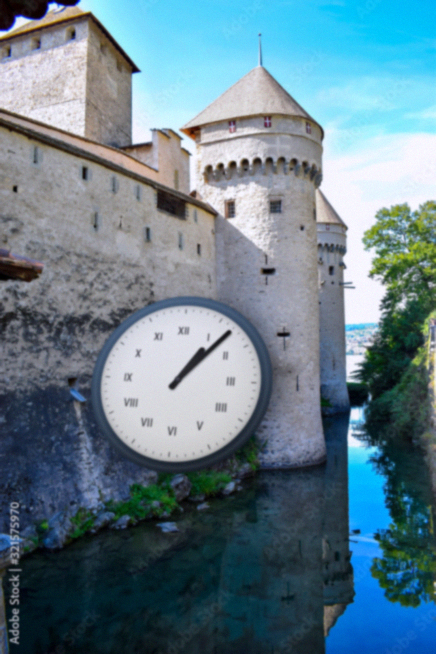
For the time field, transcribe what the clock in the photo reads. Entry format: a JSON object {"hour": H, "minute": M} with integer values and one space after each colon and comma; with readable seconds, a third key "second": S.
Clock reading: {"hour": 1, "minute": 7}
